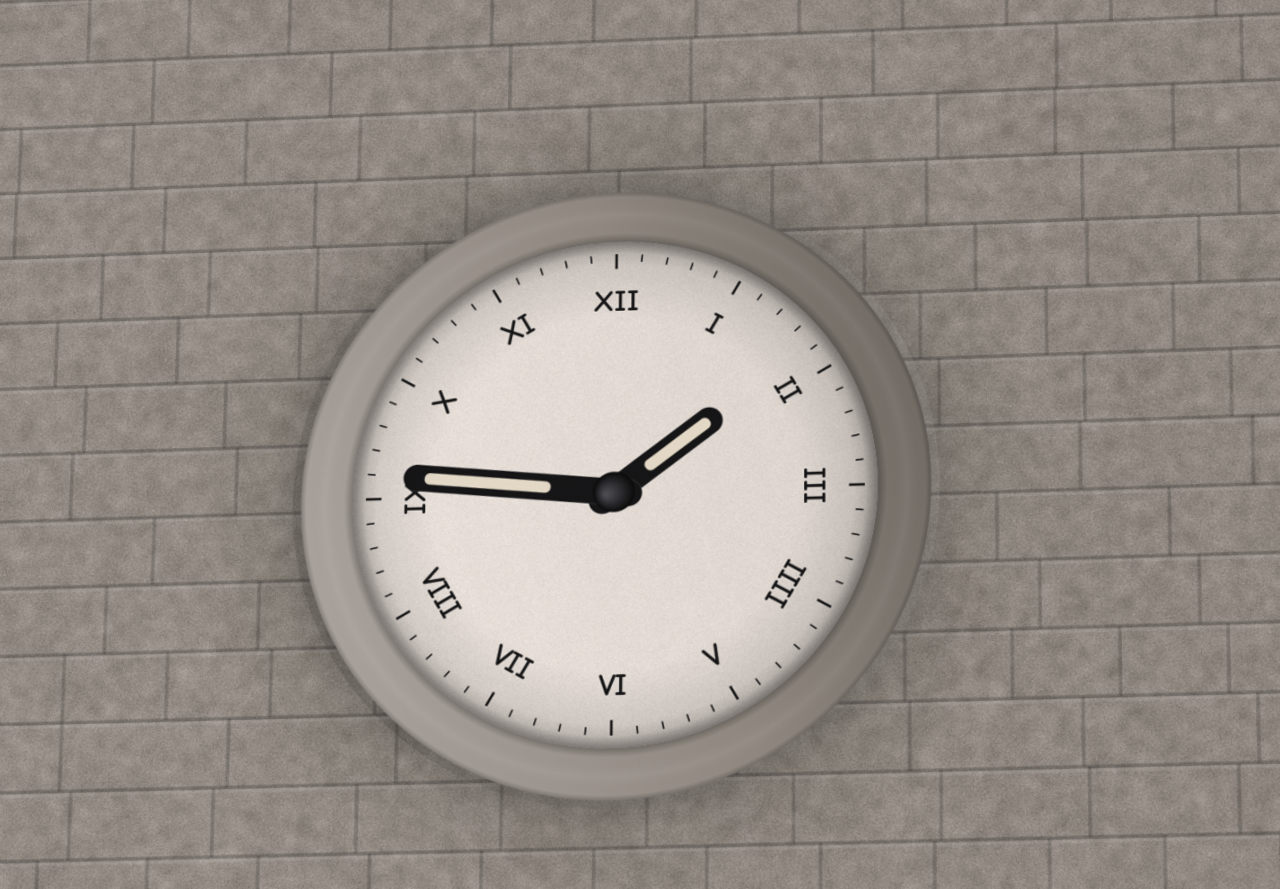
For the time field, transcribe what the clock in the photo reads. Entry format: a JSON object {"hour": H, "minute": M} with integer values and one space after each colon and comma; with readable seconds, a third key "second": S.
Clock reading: {"hour": 1, "minute": 46}
